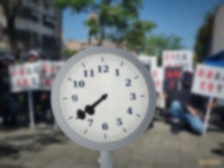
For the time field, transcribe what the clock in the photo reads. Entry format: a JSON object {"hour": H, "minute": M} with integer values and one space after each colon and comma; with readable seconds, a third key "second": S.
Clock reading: {"hour": 7, "minute": 39}
